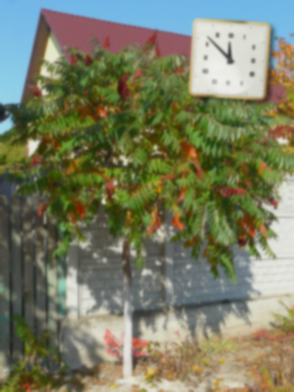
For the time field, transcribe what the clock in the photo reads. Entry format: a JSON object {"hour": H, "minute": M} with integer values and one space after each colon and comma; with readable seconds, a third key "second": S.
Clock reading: {"hour": 11, "minute": 52}
